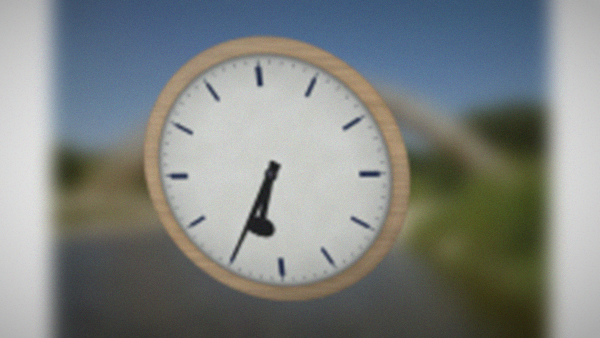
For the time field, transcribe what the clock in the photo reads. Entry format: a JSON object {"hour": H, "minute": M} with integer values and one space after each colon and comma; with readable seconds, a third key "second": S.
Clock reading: {"hour": 6, "minute": 35}
